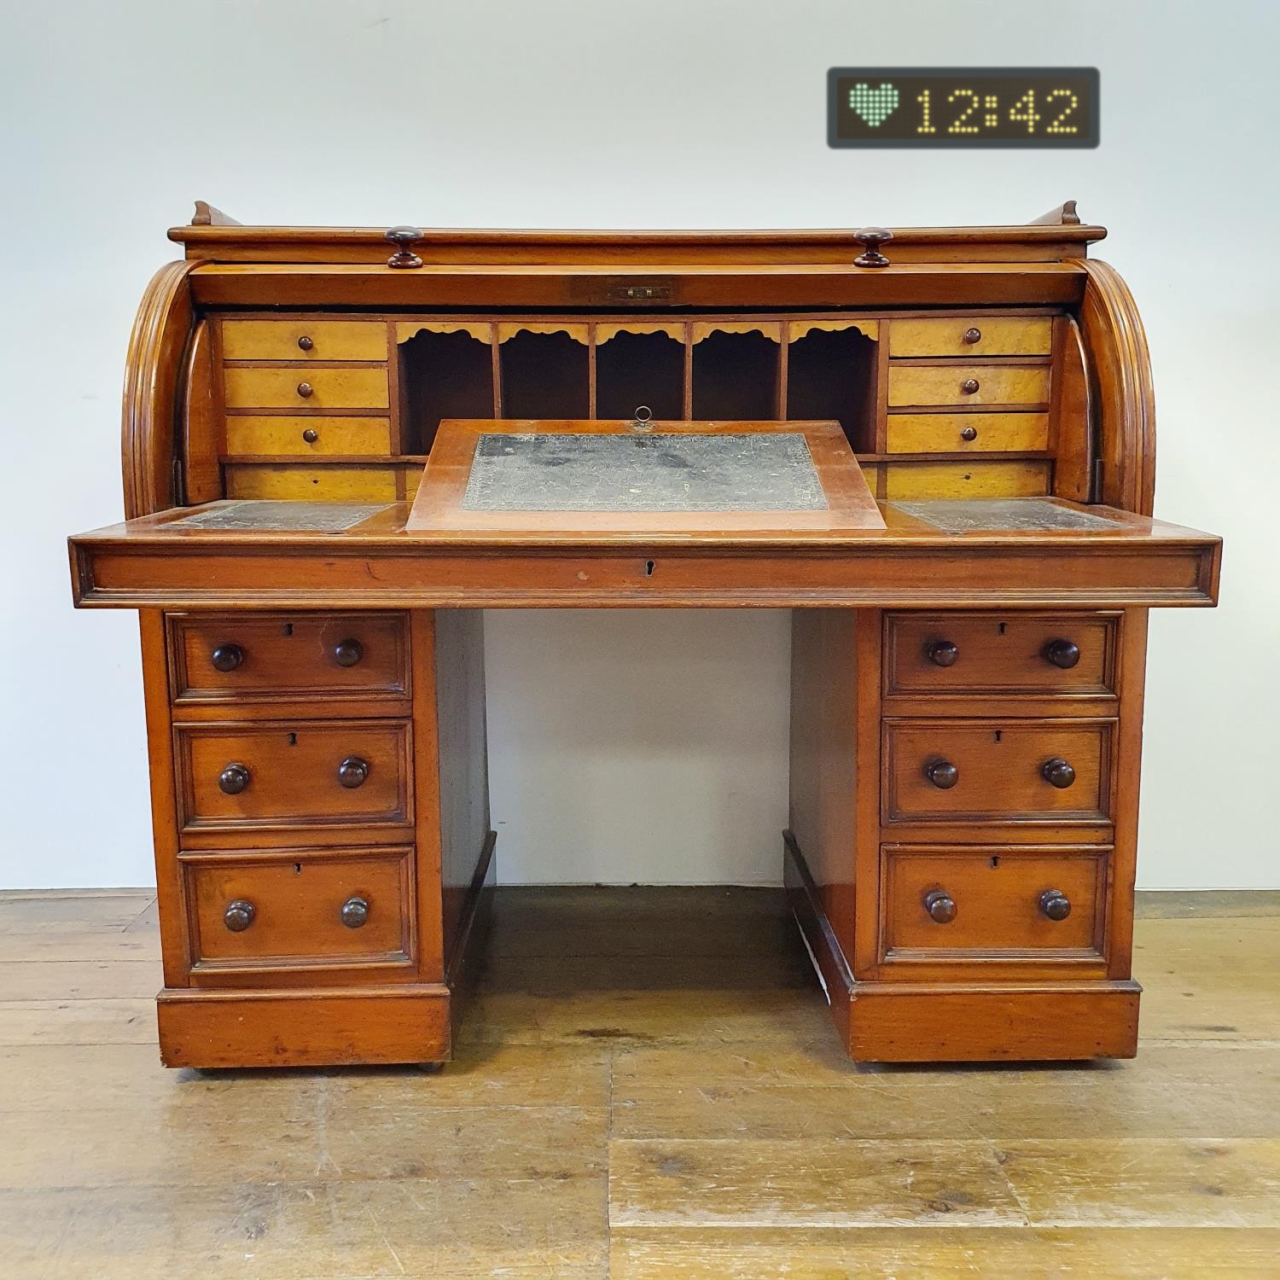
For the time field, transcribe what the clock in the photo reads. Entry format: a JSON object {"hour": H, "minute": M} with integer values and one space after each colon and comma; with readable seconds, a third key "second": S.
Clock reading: {"hour": 12, "minute": 42}
